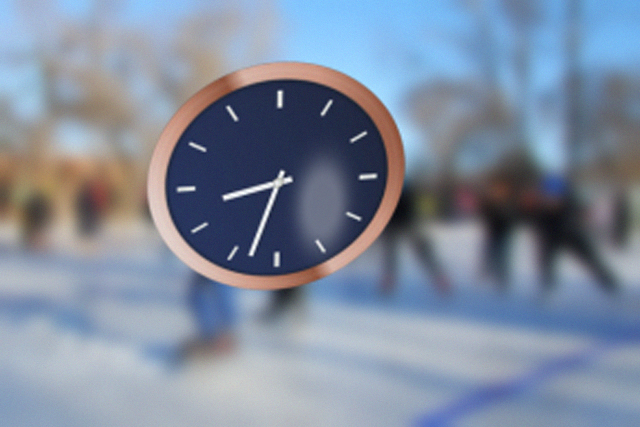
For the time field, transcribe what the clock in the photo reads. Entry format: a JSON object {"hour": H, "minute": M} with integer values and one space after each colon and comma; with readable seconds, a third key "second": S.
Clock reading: {"hour": 8, "minute": 33}
